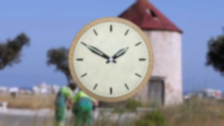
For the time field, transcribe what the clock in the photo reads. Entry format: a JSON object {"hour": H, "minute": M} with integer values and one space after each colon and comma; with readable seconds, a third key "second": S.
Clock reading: {"hour": 1, "minute": 50}
